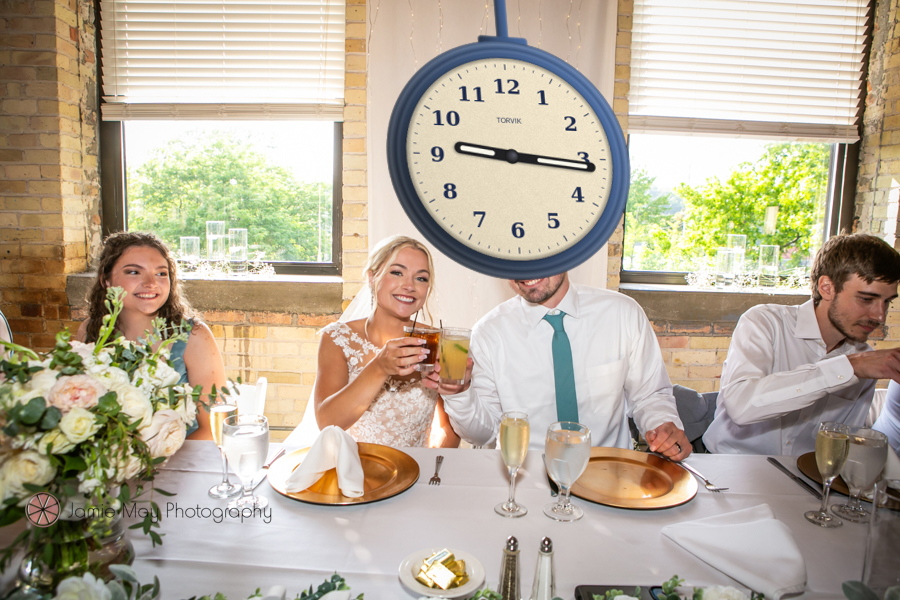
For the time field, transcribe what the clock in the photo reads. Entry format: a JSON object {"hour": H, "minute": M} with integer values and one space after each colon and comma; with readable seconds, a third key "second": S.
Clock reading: {"hour": 9, "minute": 16}
